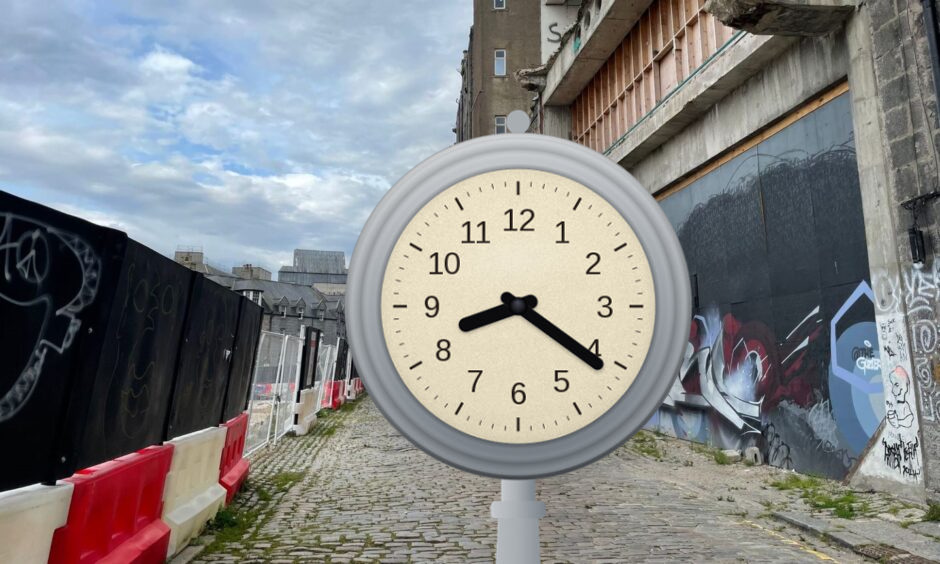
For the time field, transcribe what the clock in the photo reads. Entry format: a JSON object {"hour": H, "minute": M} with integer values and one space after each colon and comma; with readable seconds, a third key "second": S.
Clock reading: {"hour": 8, "minute": 21}
